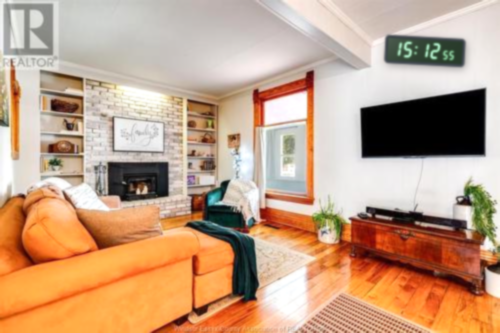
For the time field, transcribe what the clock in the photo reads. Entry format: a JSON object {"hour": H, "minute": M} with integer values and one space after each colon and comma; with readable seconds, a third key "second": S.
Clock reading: {"hour": 15, "minute": 12}
